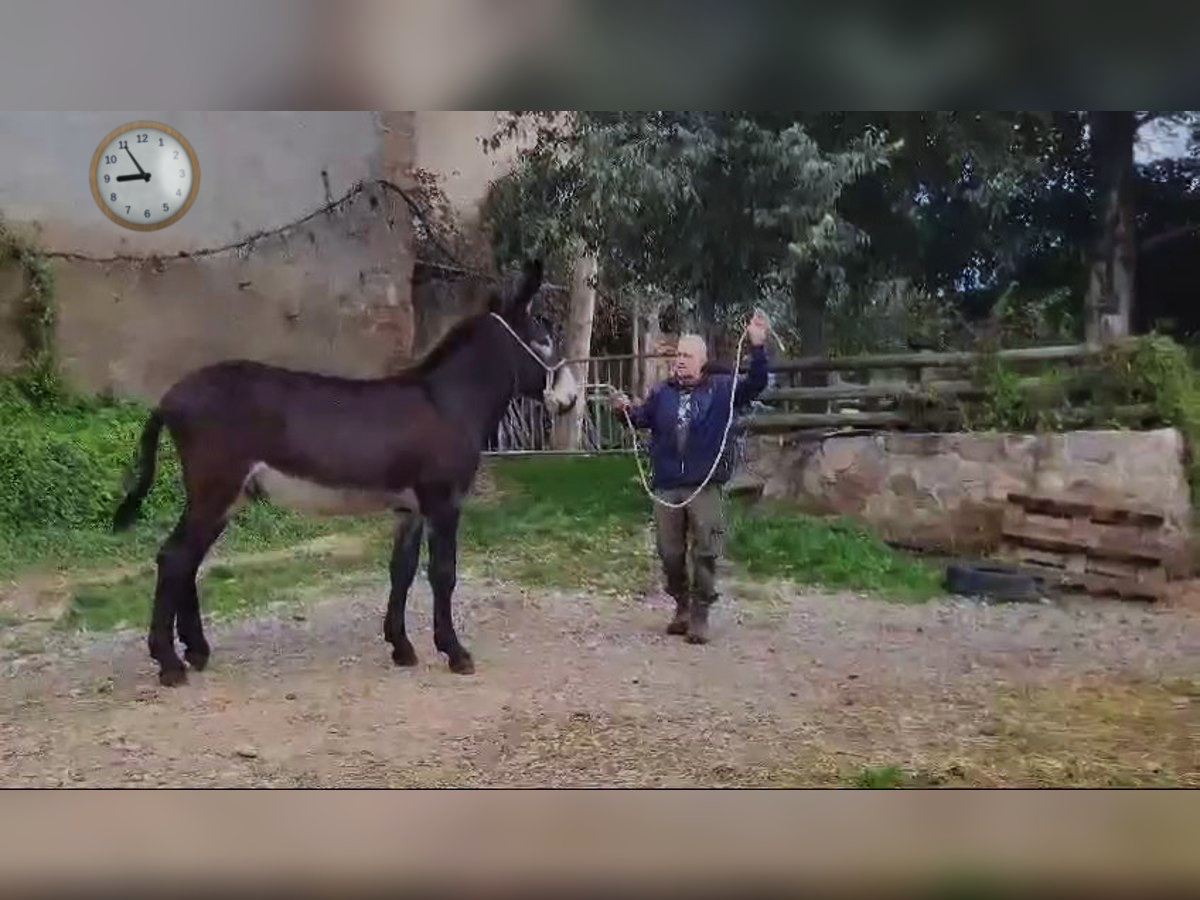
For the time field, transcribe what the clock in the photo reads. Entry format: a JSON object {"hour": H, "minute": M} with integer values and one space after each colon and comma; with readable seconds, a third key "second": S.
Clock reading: {"hour": 8, "minute": 55}
